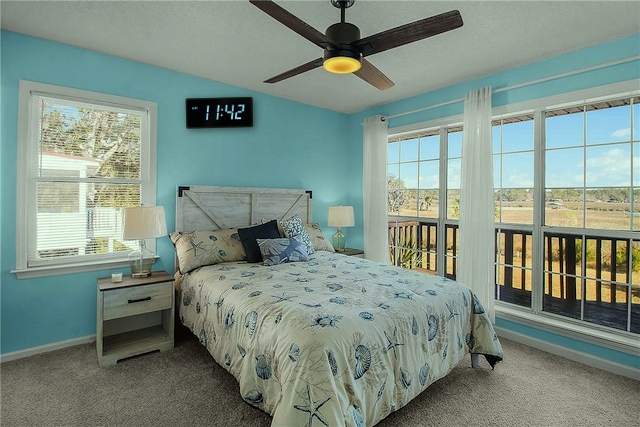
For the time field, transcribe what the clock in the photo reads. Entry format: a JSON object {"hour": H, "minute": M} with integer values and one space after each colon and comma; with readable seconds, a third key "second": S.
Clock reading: {"hour": 11, "minute": 42}
